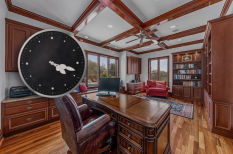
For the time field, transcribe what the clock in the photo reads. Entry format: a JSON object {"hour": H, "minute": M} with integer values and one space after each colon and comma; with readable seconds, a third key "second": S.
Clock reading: {"hour": 4, "minute": 18}
